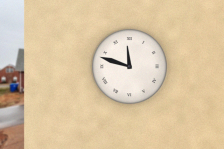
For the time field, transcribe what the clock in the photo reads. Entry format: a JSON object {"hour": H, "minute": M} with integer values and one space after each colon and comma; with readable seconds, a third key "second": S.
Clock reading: {"hour": 11, "minute": 48}
